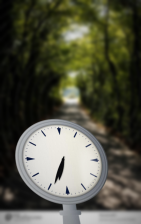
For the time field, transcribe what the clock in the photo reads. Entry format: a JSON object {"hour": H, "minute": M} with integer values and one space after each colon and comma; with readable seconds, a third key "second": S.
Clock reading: {"hour": 6, "minute": 34}
